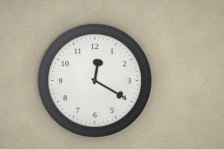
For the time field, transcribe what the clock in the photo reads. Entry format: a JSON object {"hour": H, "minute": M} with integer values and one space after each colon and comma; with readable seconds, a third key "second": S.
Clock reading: {"hour": 12, "minute": 20}
